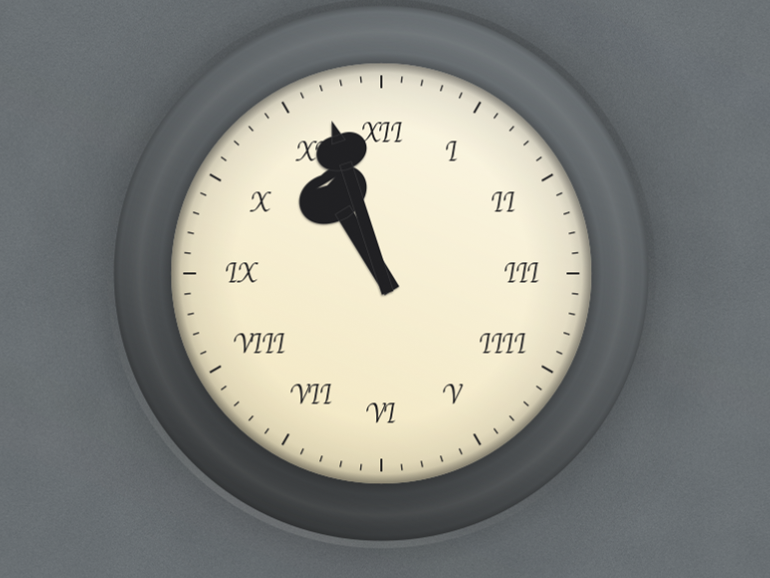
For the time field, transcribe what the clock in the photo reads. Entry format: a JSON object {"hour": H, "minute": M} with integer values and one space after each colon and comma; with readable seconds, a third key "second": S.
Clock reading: {"hour": 10, "minute": 57}
